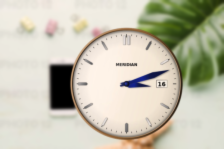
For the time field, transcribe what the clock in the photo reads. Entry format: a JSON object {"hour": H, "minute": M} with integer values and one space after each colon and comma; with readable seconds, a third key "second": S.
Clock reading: {"hour": 3, "minute": 12}
